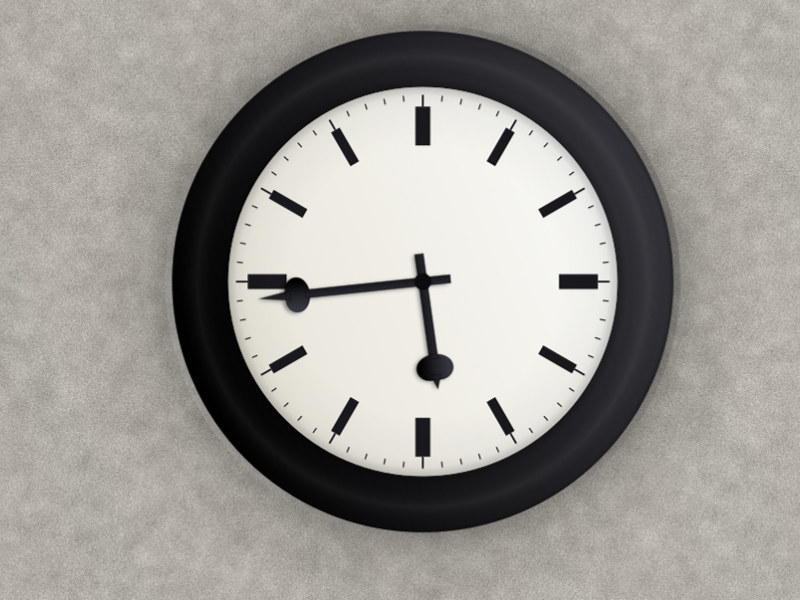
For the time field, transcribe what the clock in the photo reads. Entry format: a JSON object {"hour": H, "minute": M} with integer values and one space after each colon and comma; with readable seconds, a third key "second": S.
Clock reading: {"hour": 5, "minute": 44}
